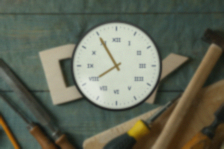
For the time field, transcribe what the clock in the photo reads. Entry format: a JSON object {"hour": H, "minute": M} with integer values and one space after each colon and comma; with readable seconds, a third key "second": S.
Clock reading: {"hour": 7, "minute": 55}
